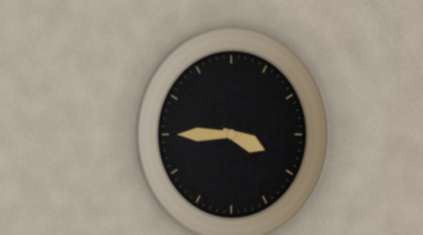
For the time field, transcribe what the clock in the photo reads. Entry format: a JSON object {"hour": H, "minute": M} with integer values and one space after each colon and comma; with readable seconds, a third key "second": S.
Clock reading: {"hour": 3, "minute": 45}
